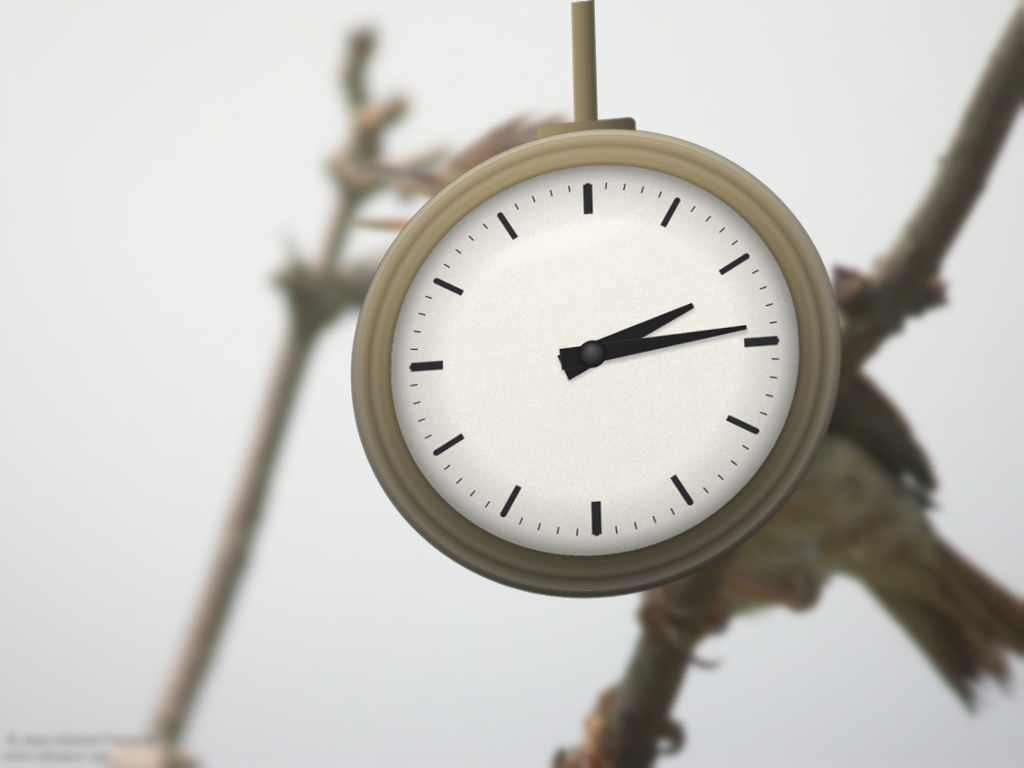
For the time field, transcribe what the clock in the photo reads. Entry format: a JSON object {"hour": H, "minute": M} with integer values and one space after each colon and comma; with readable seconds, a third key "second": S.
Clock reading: {"hour": 2, "minute": 14}
